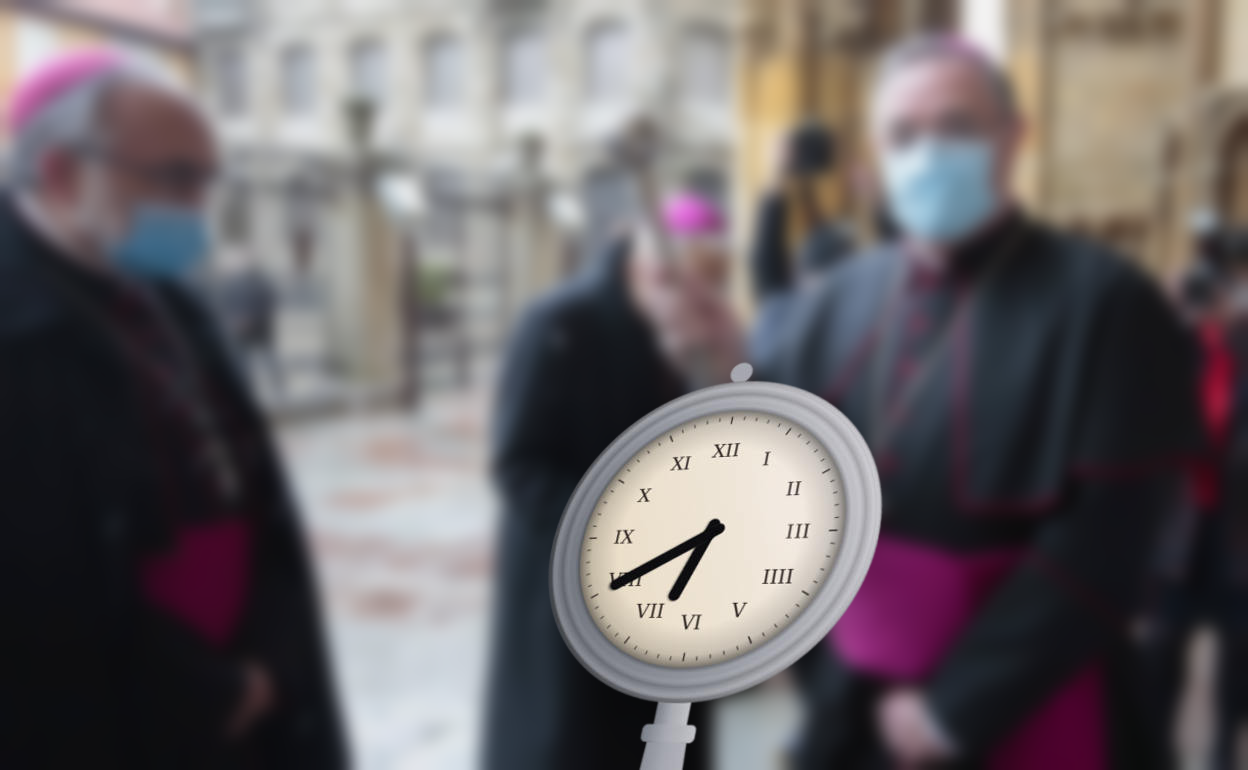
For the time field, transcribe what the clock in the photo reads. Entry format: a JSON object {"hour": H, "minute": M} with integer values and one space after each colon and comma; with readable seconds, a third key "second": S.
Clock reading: {"hour": 6, "minute": 40}
